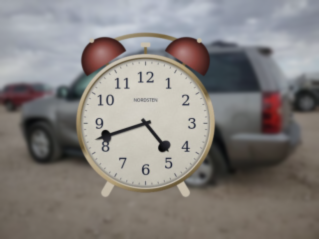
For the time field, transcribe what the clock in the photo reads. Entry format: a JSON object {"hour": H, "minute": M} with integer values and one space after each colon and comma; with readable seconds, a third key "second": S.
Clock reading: {"hour": 4, "minute": 42}
